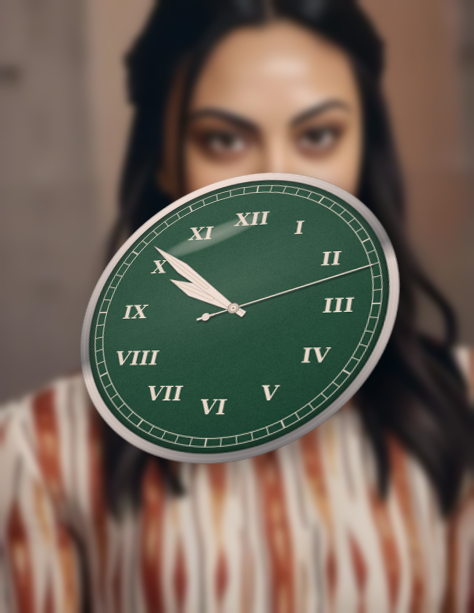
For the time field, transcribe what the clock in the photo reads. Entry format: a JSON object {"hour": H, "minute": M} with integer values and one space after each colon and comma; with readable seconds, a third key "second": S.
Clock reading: {"hour": 9, "minute": 51, "second": 12}
